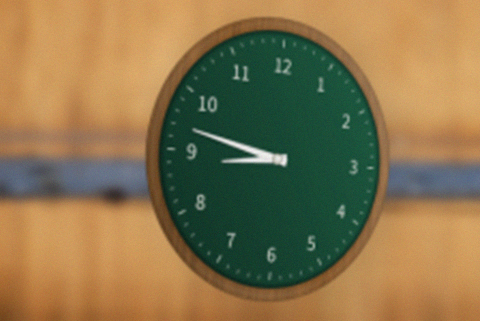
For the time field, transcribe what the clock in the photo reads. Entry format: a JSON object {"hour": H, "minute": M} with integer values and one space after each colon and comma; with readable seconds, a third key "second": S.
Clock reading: {"hour": 8, "minute": 47}
